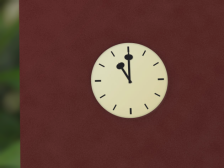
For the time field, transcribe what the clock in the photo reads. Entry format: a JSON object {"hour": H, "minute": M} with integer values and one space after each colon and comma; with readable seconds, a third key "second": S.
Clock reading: {"hour": 11, "minute": 0}
